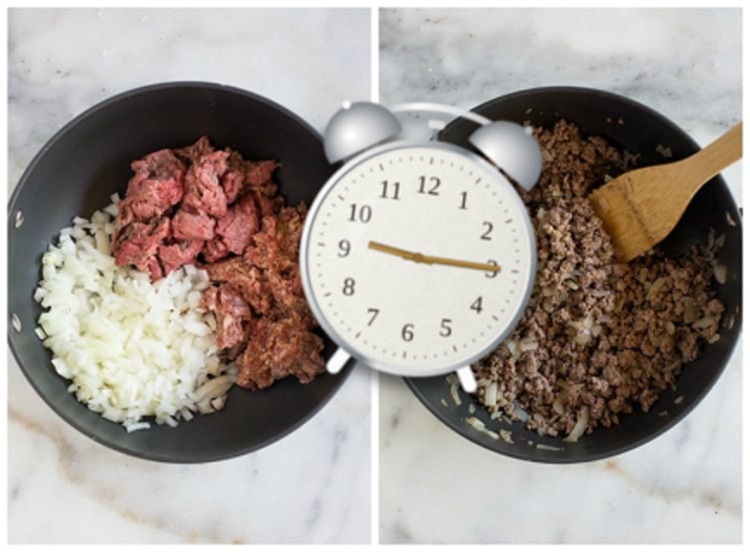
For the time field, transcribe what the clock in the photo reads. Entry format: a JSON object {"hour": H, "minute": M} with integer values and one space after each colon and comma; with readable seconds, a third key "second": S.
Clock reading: {"hour": 9, "minute": 15}
